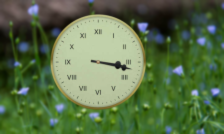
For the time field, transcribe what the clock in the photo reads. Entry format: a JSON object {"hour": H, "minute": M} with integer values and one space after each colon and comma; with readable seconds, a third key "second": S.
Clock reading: {"hour": 3, "minute": 17}
